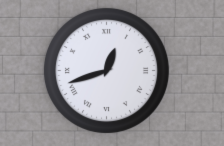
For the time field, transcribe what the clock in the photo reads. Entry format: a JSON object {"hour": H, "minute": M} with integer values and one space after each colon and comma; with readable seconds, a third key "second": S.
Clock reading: {"hour": 12, "minute": 42}
